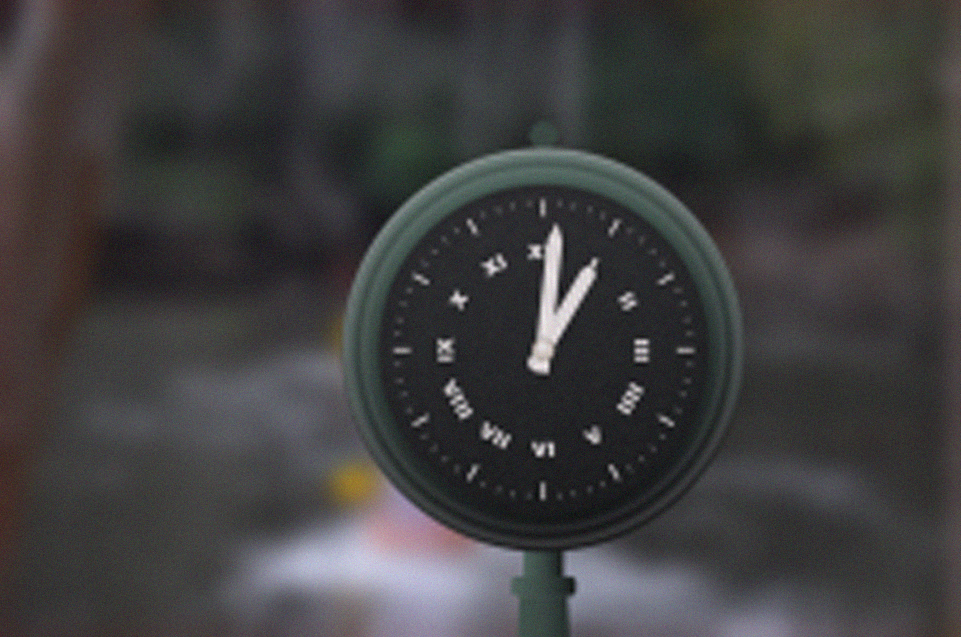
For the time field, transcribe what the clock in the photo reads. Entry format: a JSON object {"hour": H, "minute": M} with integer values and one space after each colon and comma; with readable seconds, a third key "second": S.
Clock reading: {"hour": 1, "minute": 1}
